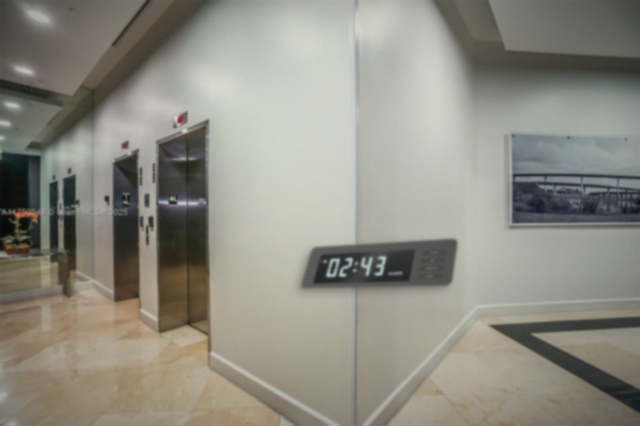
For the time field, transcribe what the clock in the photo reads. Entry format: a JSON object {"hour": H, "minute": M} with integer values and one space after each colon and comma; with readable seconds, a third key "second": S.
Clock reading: {"hour": 2, "minute": 43}
